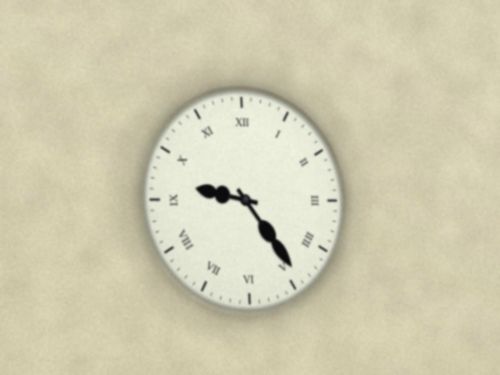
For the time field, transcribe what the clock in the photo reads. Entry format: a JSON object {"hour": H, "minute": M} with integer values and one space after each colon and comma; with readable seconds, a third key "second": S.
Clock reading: {"hour": 9, "minute": 24}
